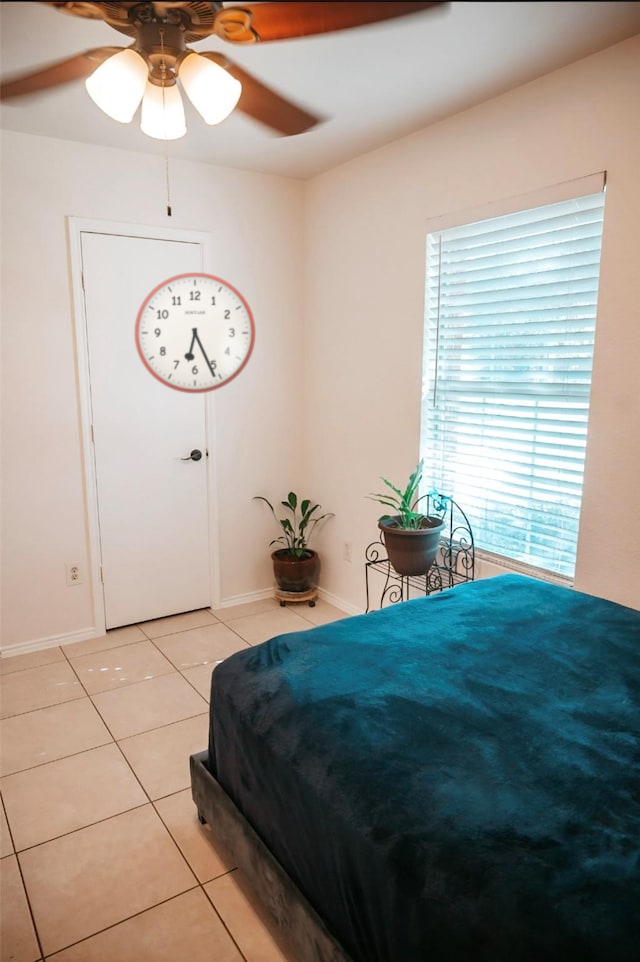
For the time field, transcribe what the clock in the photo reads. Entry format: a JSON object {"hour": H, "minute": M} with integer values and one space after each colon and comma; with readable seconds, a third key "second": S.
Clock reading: {"hour": 6, "minute": 26}
